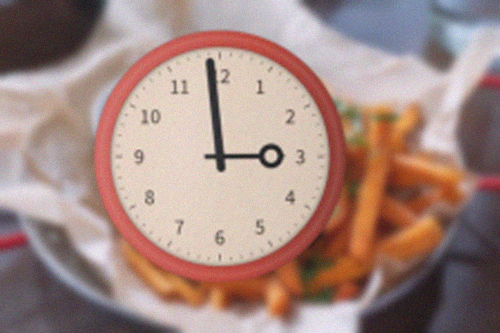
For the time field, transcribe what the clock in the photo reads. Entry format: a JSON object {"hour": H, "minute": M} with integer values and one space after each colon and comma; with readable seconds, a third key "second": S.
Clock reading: {"hour": 2, "minute": 59}
